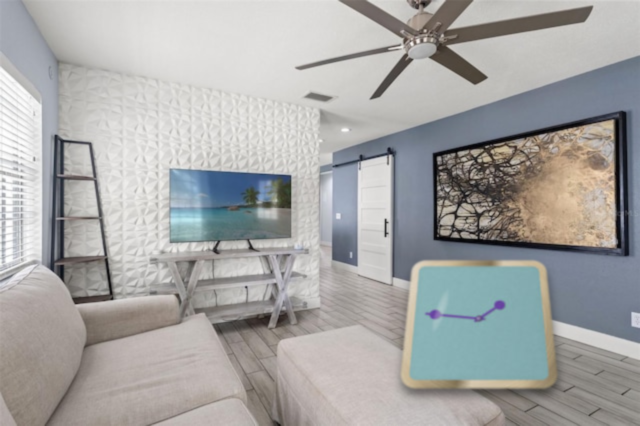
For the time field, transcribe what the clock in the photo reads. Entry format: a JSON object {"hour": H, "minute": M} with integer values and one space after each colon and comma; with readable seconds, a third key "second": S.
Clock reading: {"hour": 1, "minute": 46}
